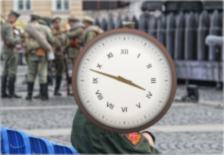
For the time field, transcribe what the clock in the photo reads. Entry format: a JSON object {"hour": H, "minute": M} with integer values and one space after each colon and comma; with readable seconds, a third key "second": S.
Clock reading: {"hour": 3, "minute": 48}
